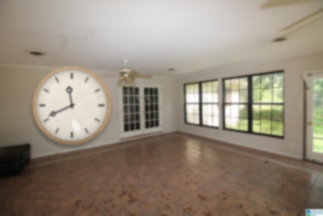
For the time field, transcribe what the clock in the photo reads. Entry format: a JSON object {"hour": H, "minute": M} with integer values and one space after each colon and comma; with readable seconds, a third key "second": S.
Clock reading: {"hour": 11, "minute": 41}
